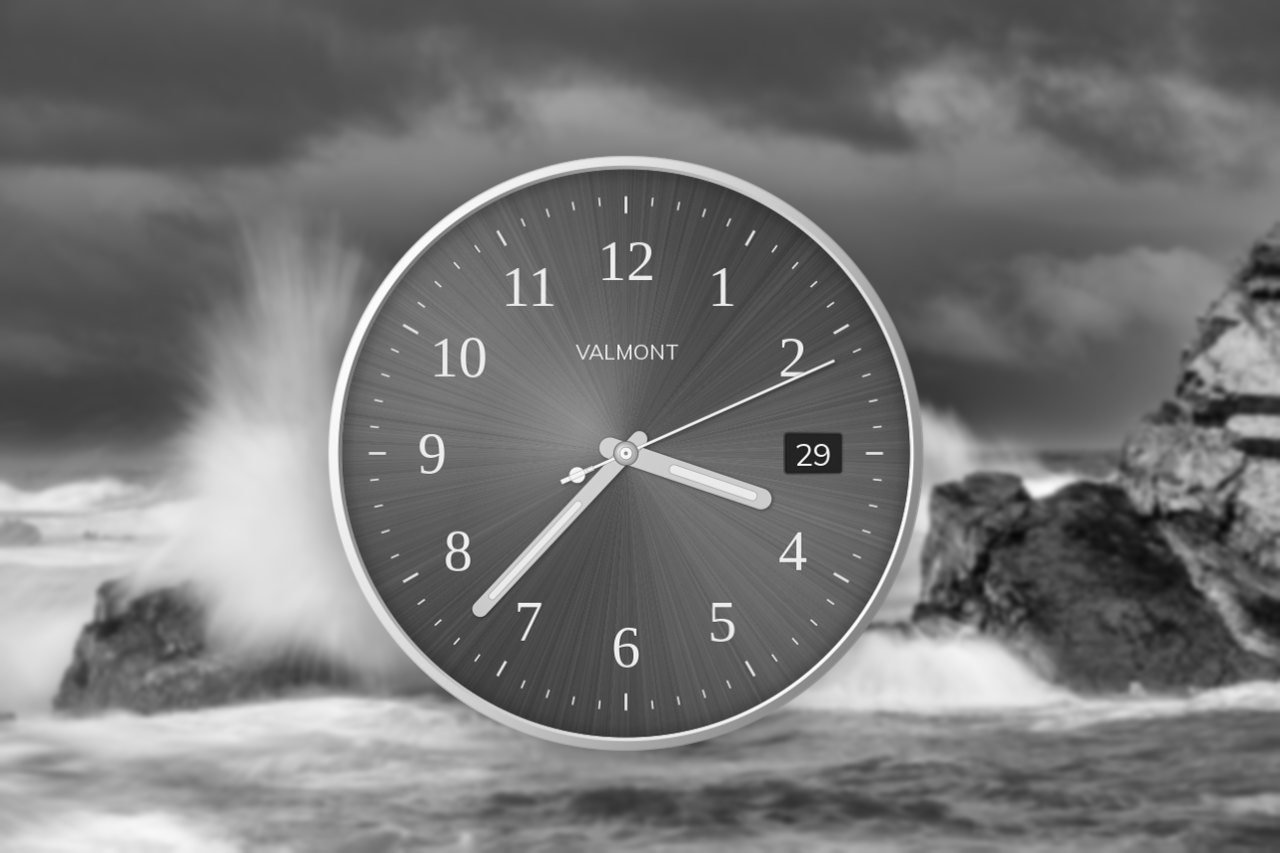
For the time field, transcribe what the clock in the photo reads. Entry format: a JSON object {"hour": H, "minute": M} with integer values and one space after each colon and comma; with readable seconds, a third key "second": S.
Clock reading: {"hour": 3, "minute": 37, "second": 11}
